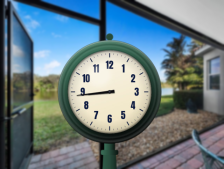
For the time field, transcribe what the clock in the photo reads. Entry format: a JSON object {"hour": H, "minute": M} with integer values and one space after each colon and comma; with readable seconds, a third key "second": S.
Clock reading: {"hour": 8, "minute": 44}
